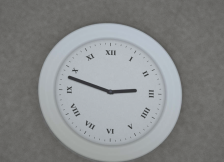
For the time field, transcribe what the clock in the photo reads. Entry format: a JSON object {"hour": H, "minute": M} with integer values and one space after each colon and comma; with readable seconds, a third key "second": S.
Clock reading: {"hour": 2, "minute": 48}
